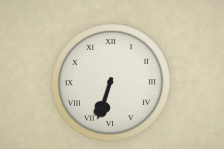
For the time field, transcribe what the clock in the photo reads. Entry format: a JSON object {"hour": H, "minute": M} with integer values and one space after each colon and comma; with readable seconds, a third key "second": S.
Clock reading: {"hour": 6, "minute": 33}
